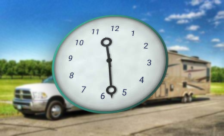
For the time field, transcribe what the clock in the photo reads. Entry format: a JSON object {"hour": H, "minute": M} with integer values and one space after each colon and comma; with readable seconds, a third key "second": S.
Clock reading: {"hour": 11, "minute": 28}
